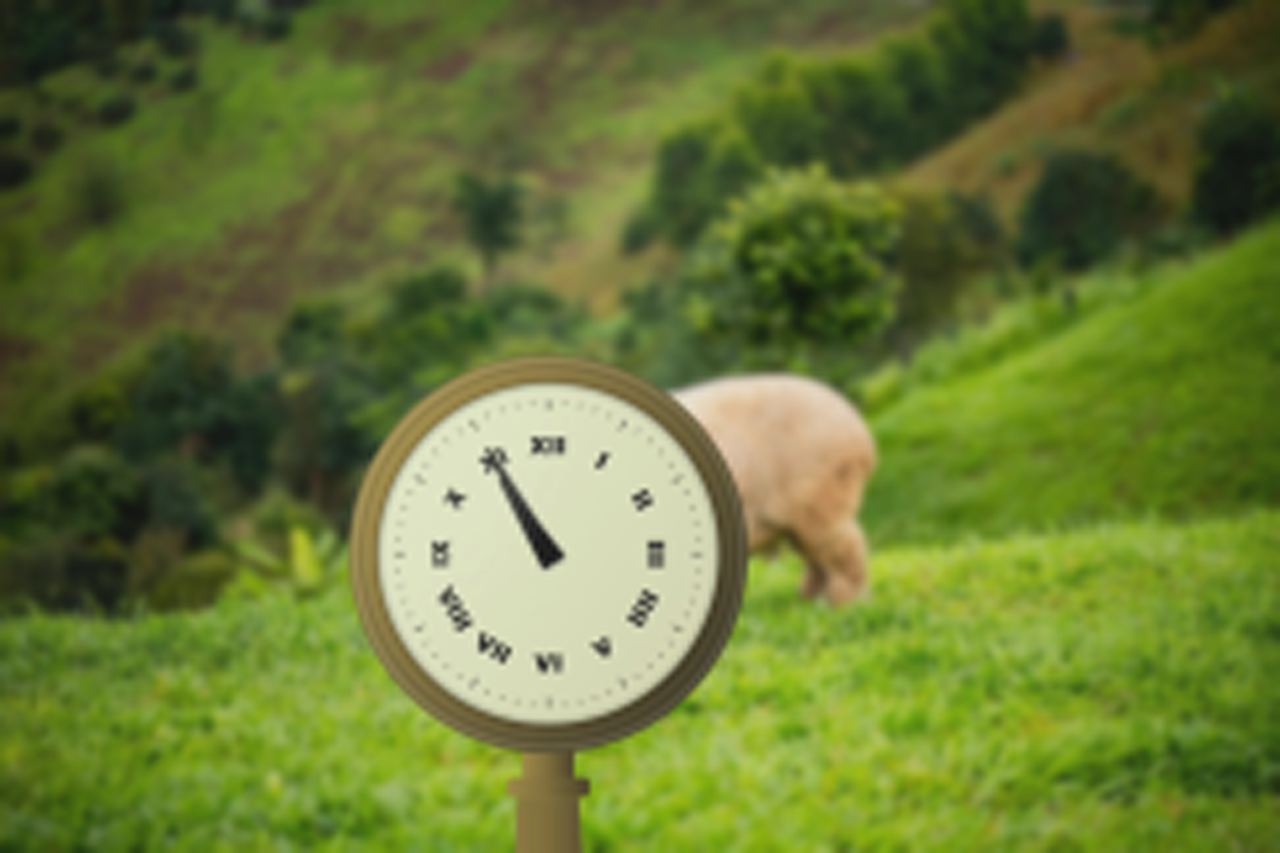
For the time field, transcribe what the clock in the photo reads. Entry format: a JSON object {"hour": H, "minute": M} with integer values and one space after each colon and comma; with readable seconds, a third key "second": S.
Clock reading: {"hour": 10, "minute": 55}
